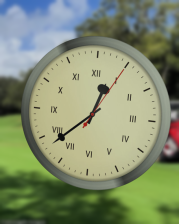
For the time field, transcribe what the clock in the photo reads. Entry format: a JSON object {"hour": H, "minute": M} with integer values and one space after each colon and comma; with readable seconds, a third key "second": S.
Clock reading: {"hour": 12, "minute": 38, "second": 5}
